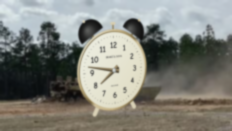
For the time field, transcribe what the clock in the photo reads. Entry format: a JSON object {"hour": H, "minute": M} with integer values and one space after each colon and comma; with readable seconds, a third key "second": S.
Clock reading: {"hour": 7, "minute": 47}
